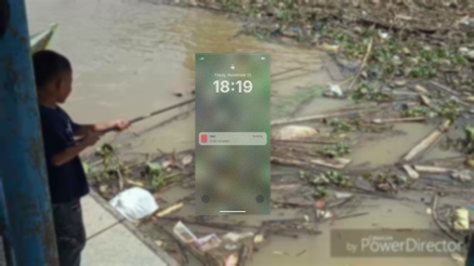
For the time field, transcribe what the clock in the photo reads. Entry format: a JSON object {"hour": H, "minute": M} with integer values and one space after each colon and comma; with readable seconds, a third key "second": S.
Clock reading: {"hour": 18, "minute": 19}
